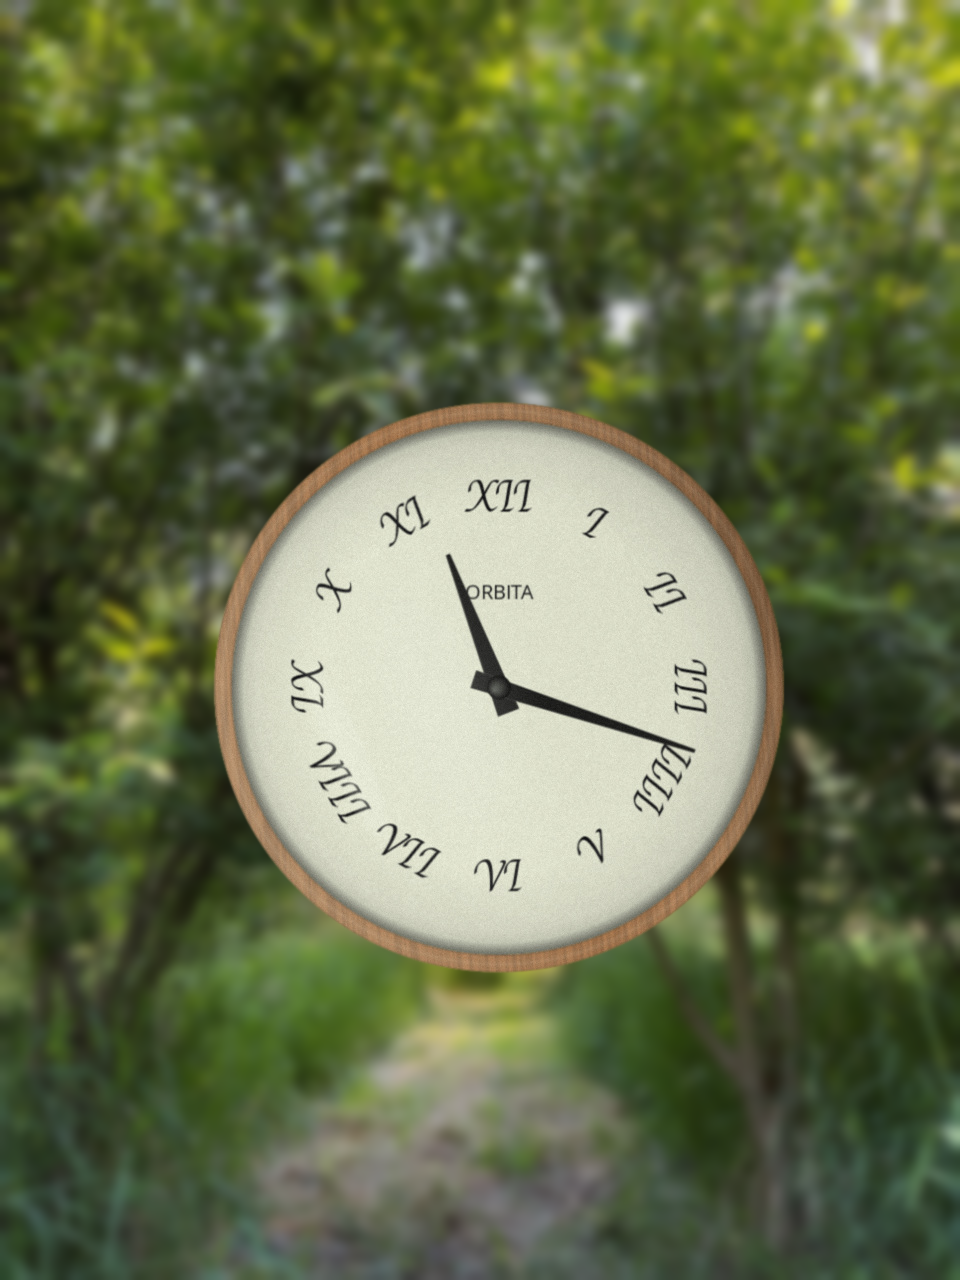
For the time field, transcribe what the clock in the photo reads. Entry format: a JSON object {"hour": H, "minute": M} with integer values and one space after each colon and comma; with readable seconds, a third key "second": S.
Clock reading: {"hour": 11, "minute": 18}
